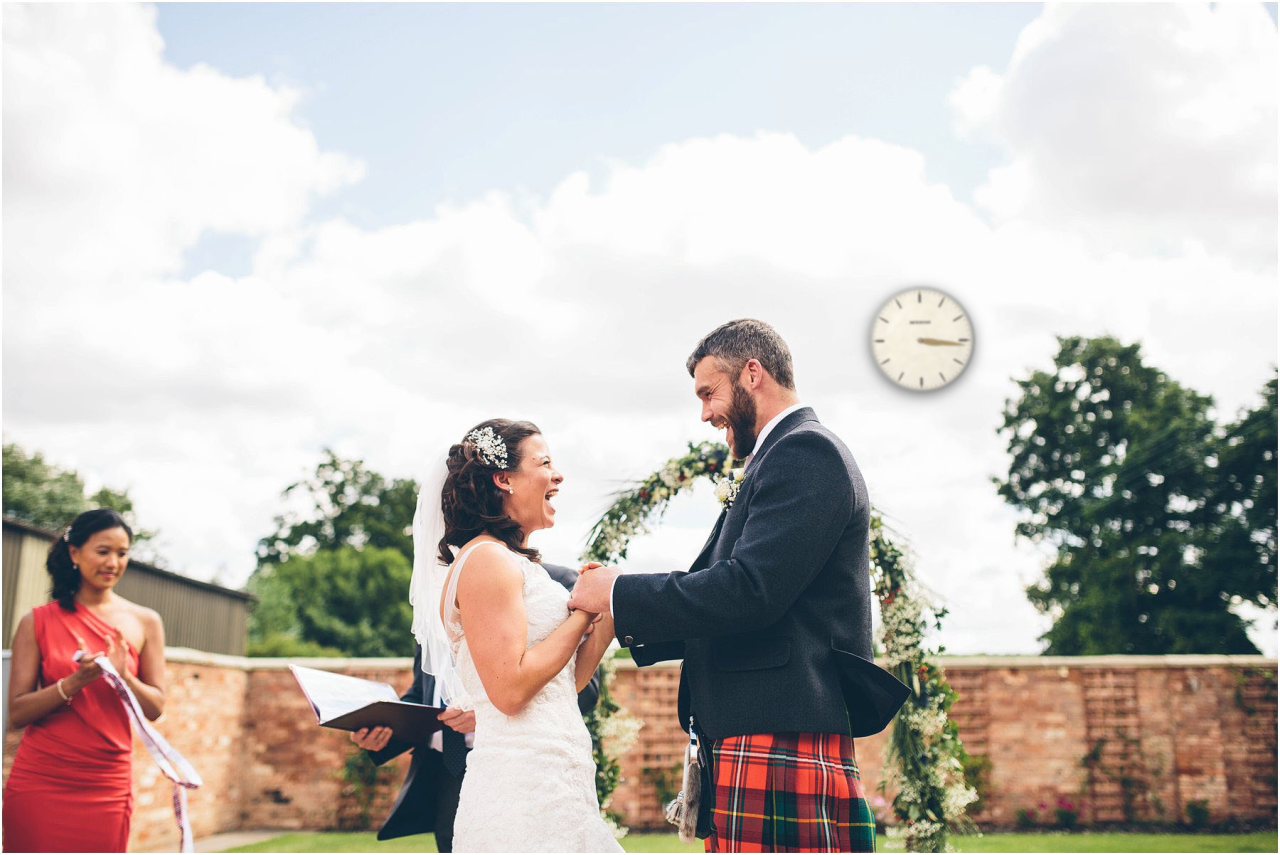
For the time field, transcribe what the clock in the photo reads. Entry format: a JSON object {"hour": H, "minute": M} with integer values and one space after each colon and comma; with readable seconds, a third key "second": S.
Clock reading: {"hour": 3, "minute": 16}
